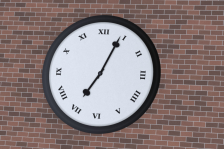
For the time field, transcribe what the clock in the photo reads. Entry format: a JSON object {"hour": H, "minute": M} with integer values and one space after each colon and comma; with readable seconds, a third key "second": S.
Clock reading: {"hour": 7, "minute": 4}
